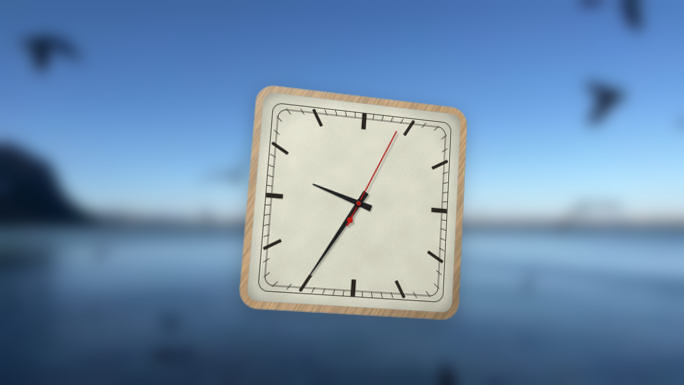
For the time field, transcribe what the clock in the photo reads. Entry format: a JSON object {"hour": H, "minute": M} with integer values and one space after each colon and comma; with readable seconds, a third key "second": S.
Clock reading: {"hour": 9, "minute": 35, "second": 4}
